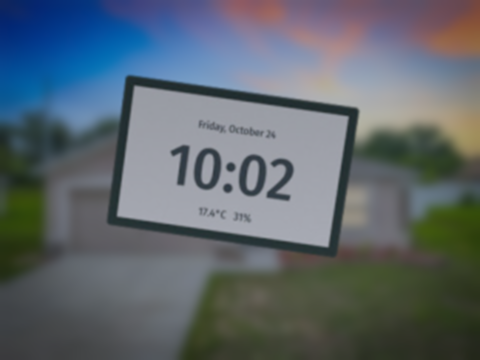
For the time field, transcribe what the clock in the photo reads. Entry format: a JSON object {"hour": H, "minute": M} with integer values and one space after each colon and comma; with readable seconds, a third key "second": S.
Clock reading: {"hour": 10, "minute": 2}
